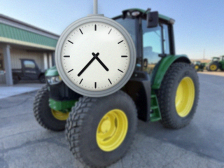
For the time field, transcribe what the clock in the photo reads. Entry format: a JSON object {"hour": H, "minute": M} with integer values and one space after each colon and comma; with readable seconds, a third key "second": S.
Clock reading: {"hour": 4, "minute": 37}
